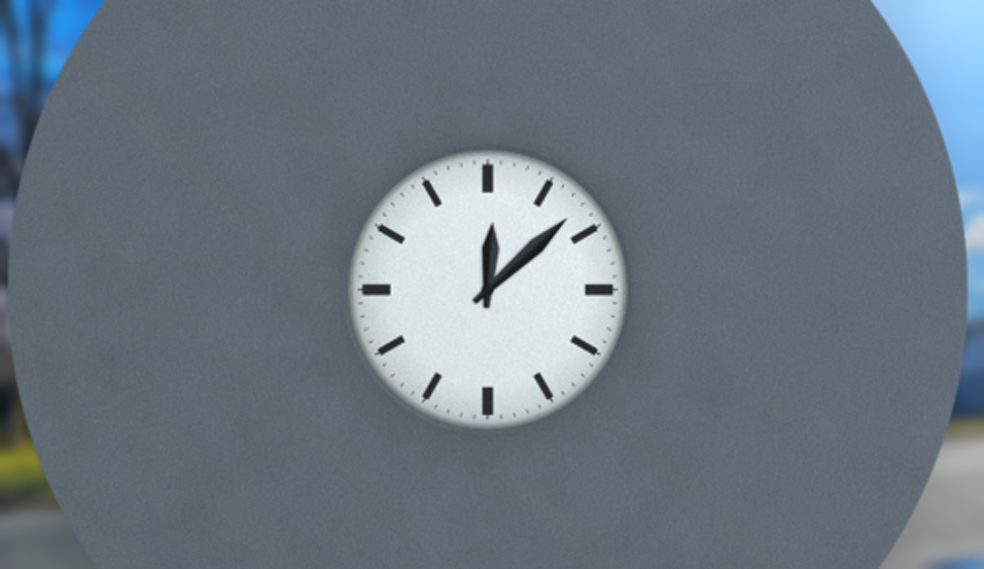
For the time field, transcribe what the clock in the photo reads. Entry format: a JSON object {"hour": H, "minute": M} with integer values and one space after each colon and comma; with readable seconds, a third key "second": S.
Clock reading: {"hour": 12, "minute": 8}
